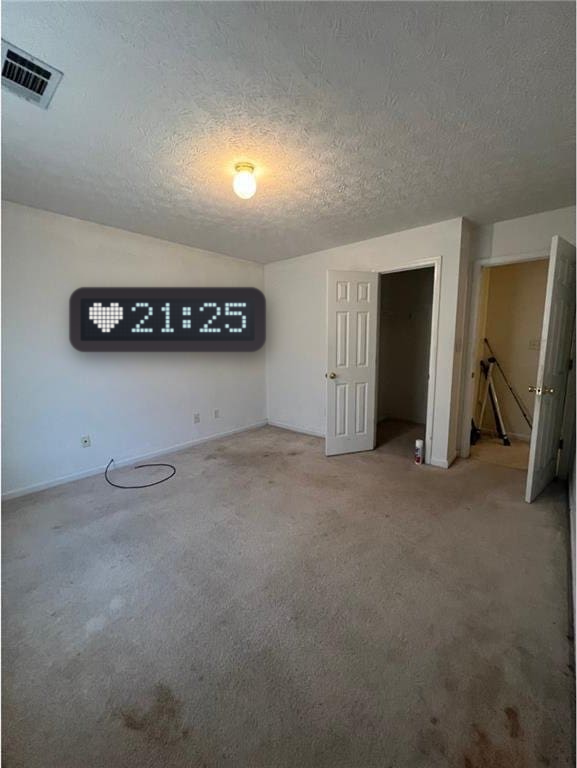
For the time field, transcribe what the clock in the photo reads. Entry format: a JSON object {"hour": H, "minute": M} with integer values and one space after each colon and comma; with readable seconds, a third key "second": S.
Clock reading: {"hour": 21, "minute": 25}
